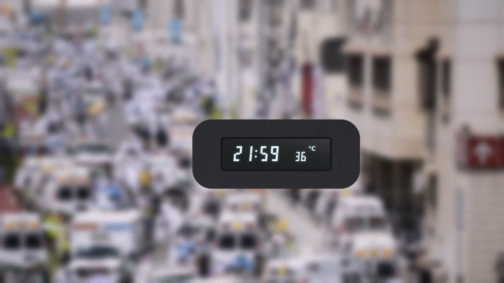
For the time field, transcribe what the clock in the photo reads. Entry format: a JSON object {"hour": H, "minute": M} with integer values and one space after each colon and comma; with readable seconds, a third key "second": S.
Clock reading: {"hour": 21, "minute": 59}
